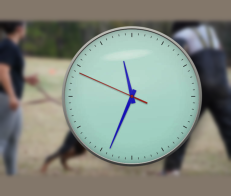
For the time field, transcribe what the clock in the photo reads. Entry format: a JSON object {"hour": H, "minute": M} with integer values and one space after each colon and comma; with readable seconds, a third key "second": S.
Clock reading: {"hour": 11, "minute": 33, "second": 49}
